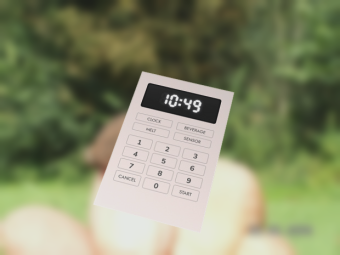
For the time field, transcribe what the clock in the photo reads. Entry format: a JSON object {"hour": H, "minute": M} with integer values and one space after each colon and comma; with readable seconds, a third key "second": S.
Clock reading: {"hour": 10, "minute": 49}
